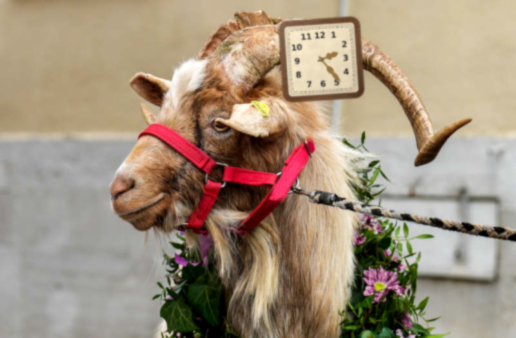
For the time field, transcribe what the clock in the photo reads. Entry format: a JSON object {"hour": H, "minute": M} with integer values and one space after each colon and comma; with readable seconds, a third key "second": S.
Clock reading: {"hour": 2, "minute": 24}
